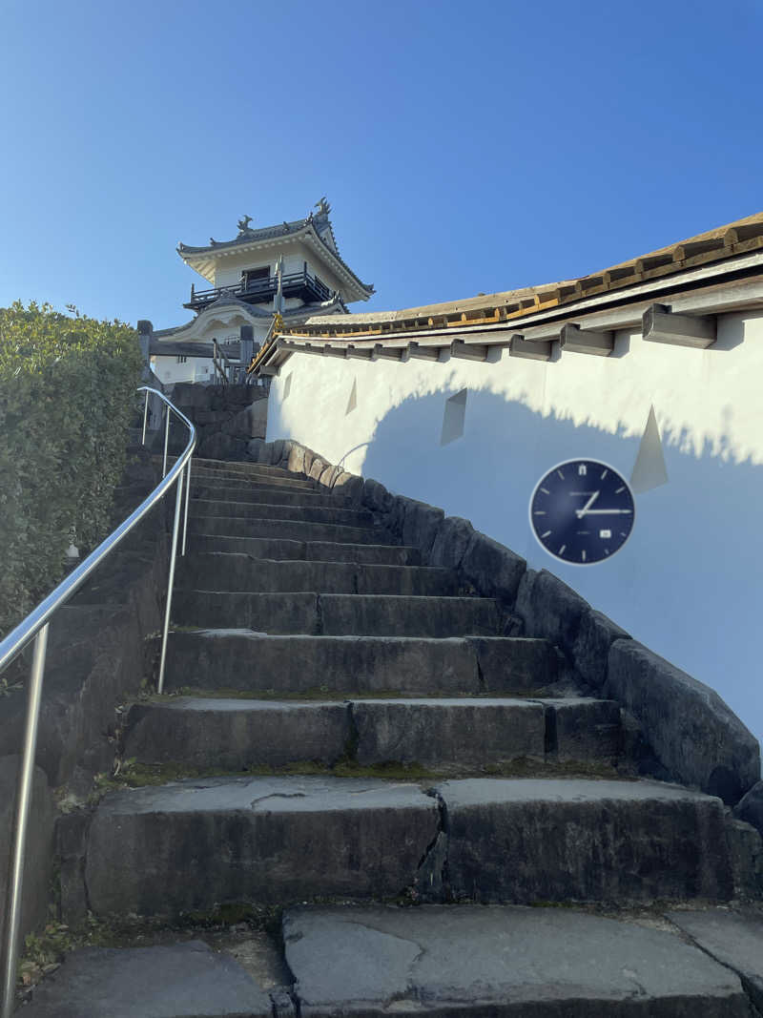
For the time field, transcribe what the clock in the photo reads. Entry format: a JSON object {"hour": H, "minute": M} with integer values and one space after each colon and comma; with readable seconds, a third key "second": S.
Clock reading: {"hour": 1, "minute": 15}
